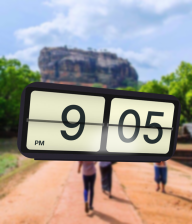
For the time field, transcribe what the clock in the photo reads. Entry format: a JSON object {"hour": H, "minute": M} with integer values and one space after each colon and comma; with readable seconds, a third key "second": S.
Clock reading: {"hour": 9, "minute": 5}
